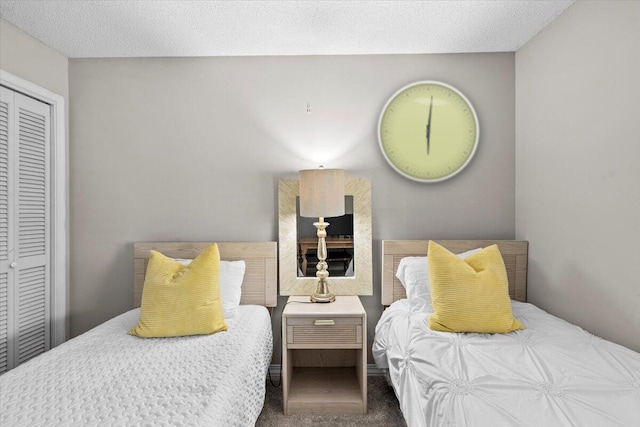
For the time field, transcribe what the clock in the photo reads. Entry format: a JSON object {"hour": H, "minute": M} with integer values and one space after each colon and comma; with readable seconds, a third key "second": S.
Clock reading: {"hour": 6, "minute": 1}
